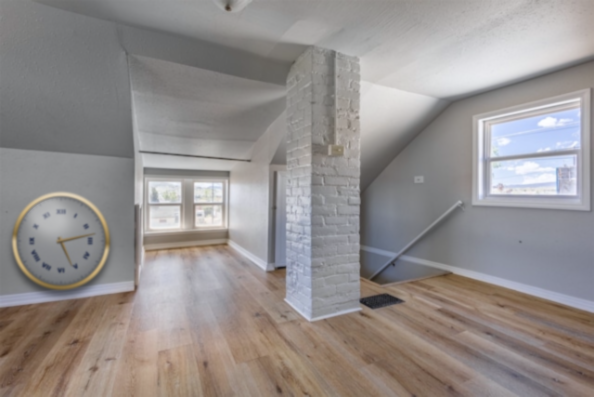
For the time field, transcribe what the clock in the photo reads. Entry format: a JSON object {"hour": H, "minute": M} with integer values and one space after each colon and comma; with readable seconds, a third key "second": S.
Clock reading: {"hour": 5, "minute": 13}
